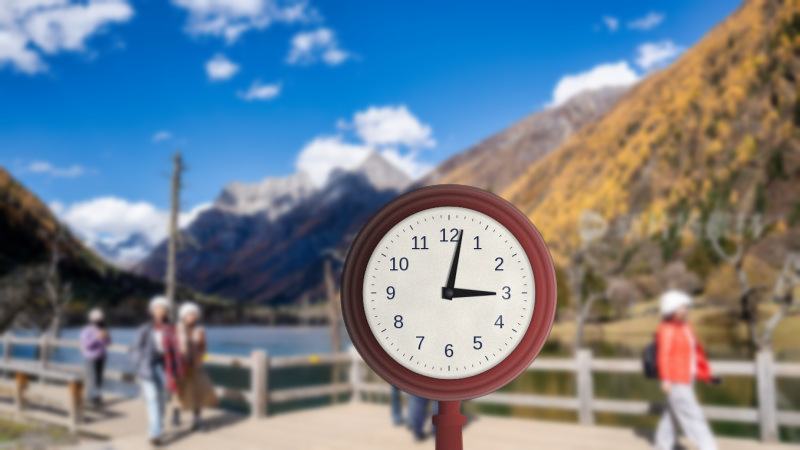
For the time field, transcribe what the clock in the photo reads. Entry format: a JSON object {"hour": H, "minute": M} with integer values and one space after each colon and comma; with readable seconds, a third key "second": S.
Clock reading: {"hour": 3, "minute": 2}
